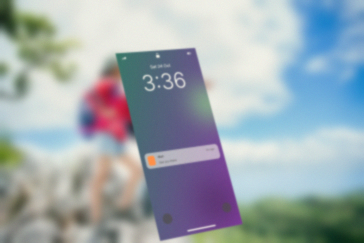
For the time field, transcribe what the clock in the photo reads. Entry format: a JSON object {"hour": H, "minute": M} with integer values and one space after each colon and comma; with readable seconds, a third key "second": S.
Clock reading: {"hour": 3, "minute": 36}
